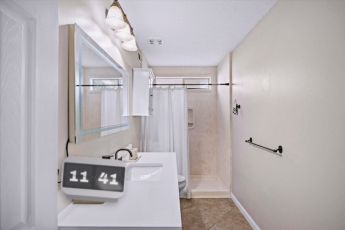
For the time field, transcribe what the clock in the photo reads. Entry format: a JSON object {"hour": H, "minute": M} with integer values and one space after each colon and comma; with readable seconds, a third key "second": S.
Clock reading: {"hour": 11, "minute": 41}
